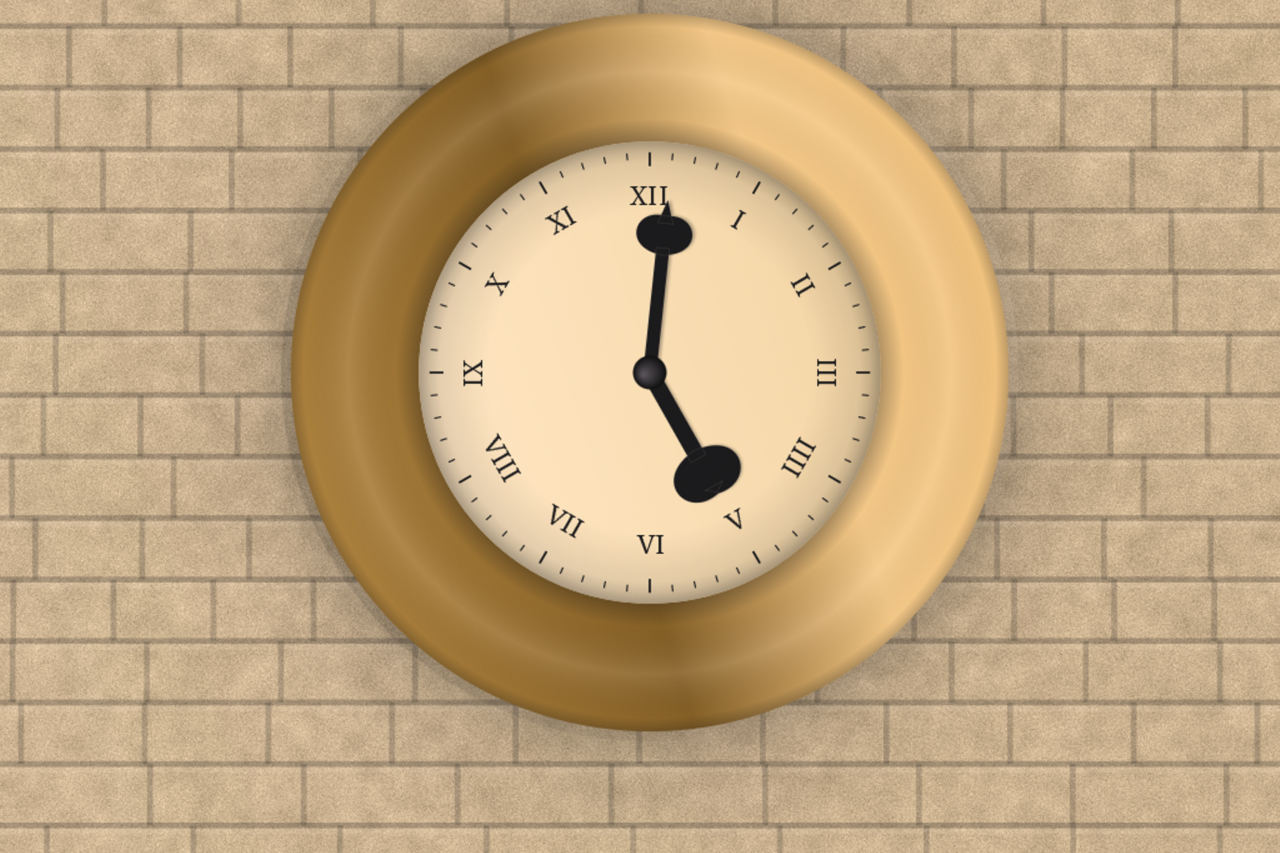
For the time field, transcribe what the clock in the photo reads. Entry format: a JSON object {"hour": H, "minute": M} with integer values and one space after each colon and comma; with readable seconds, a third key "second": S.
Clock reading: {"hour": 5, "minute": 1}
